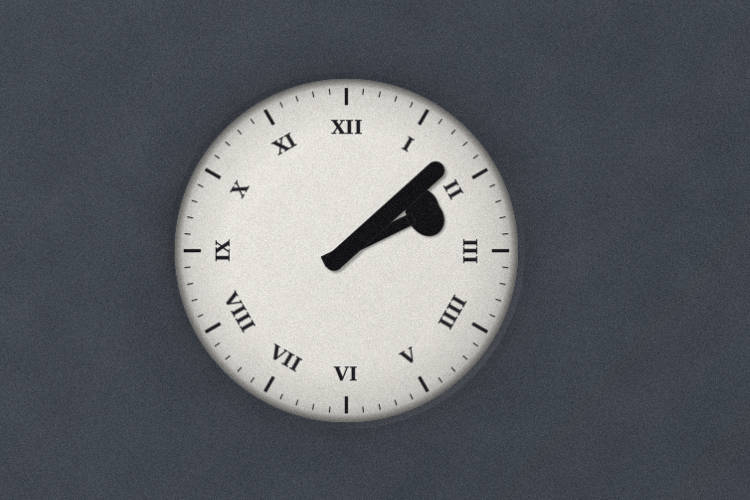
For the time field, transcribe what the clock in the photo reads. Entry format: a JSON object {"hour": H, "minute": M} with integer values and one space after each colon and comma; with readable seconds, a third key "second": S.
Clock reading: {"hour": 2, "minute": 8}
